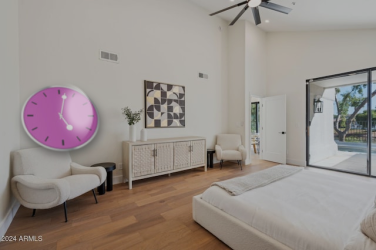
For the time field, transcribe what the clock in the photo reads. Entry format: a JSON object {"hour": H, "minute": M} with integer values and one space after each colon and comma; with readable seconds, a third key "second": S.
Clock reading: {"hour": 5, "minute": 2}
